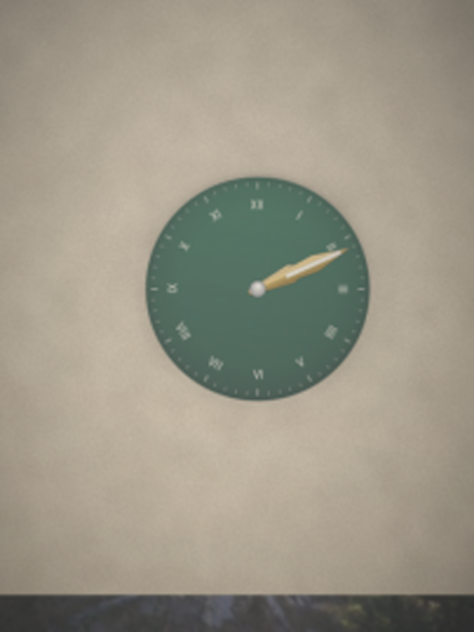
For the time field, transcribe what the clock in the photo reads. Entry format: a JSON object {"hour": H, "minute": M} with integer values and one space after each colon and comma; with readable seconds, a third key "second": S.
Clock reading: {"hour": 2, "minute": 11}
